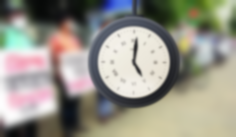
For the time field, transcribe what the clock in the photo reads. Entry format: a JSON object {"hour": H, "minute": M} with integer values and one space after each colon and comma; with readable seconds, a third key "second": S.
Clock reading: {"hour": 5, "minute": 1}
